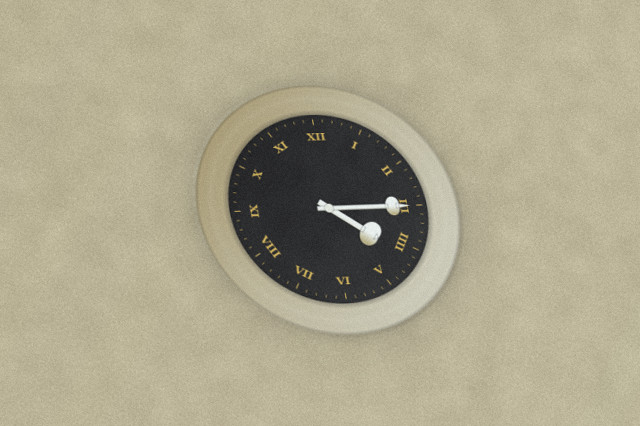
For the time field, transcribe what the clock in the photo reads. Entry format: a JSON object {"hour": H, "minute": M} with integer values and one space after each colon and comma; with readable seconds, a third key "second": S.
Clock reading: {"hour": 4, "minute": 15}
